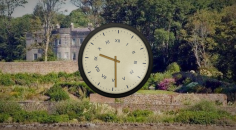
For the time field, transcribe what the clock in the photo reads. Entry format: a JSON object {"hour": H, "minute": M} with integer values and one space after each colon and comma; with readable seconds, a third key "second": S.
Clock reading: {"hour": 9, "minute": 29}
